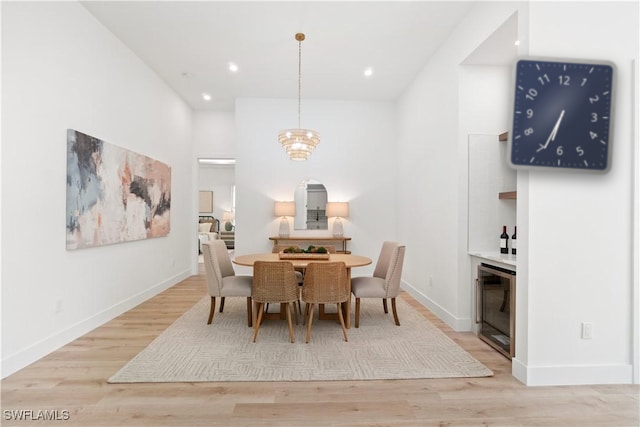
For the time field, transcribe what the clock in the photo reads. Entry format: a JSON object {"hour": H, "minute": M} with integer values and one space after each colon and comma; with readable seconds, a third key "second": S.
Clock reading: {"hour": 6, "minute": 34}
